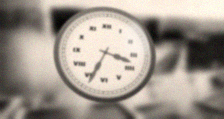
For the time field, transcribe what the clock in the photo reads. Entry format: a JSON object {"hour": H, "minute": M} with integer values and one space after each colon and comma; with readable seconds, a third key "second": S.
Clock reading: {"hour": 3, "minute": 34}
